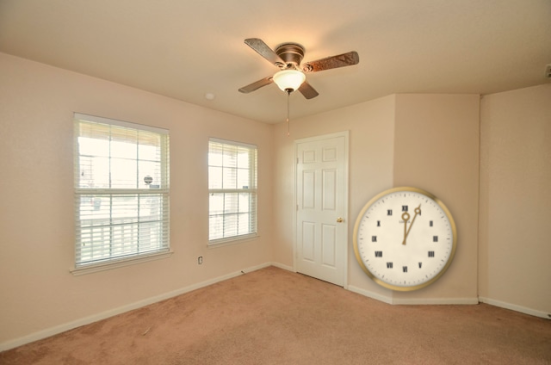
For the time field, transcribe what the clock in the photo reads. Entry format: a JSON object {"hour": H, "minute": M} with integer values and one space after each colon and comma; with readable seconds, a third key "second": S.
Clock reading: {"hour": 12, "minute": 4}
